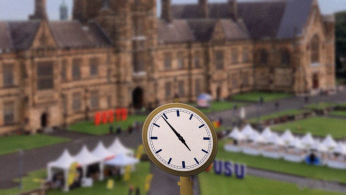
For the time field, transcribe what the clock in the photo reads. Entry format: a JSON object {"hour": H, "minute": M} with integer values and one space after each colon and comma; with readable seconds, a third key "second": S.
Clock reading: {"hour": 4, "minute": 54}
